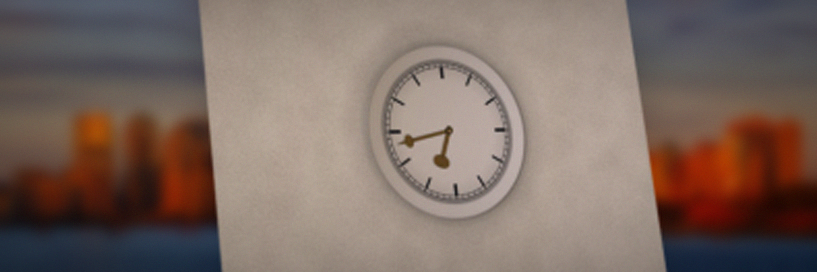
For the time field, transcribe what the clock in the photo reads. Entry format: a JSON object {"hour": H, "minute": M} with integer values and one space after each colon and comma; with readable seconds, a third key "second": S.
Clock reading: {"hour": 6, "minute": 43}
